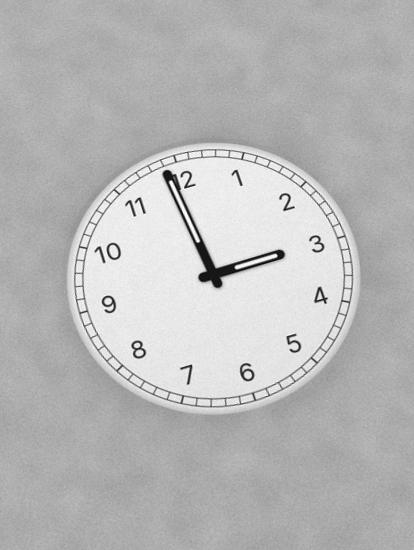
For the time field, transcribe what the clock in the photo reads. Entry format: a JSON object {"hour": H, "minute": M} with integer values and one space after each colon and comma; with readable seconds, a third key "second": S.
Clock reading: {"hour": 2, "minute": 59}
